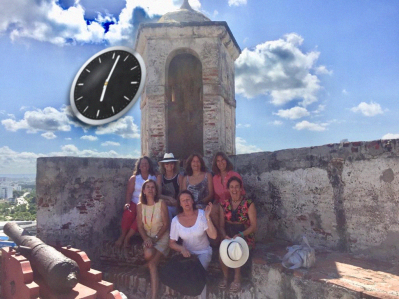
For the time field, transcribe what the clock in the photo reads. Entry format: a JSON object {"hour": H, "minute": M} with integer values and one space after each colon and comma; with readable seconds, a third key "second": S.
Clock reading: {"hour": 6, "minute": 2}
